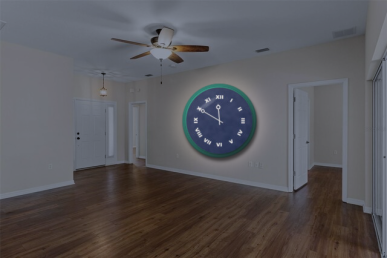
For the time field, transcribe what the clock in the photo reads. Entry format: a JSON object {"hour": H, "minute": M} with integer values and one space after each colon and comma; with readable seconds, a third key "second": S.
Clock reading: {"hour": 11, "minute": 50}
